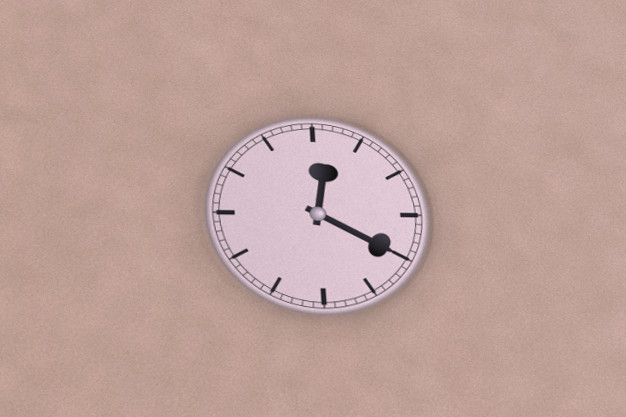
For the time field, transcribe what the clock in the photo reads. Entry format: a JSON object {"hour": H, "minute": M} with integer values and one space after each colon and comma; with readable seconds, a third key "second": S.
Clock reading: {"hour": 12, "minute": 20}
